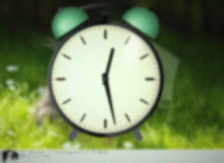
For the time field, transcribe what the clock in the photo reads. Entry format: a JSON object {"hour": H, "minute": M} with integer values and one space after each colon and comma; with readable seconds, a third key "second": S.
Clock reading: {"hour": 12, "minute": 28}
